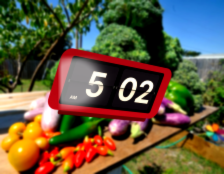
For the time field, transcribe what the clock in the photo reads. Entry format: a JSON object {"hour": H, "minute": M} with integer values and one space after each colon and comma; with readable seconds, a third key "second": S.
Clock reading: {"hour": 5, "minute": 2}
